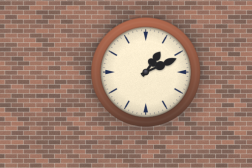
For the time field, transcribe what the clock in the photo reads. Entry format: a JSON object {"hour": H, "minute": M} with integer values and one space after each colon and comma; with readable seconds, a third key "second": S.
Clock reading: {"hour": 1, "minute": 11}
